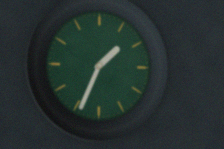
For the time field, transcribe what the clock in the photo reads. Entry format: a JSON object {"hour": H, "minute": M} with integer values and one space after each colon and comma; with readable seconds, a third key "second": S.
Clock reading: {"hour": 1, "minute": 34}
